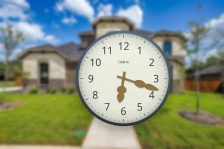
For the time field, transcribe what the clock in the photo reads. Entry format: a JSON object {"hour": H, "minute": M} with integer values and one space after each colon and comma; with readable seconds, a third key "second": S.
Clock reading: {"hour": 6, "minute": 18}
